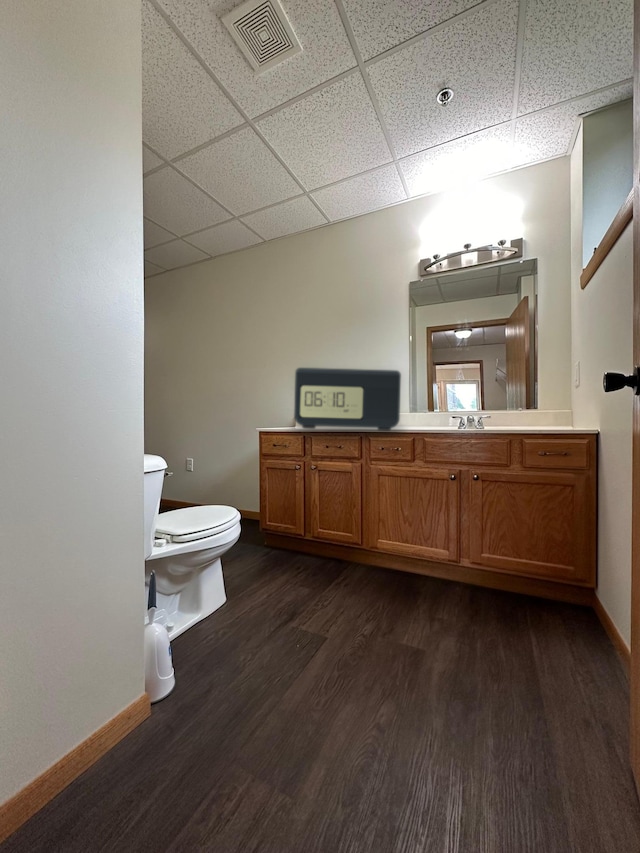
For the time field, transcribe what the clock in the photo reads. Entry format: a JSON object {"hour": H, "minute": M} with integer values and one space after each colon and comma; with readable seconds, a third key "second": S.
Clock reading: {"hour": 6, "minute": 10}
